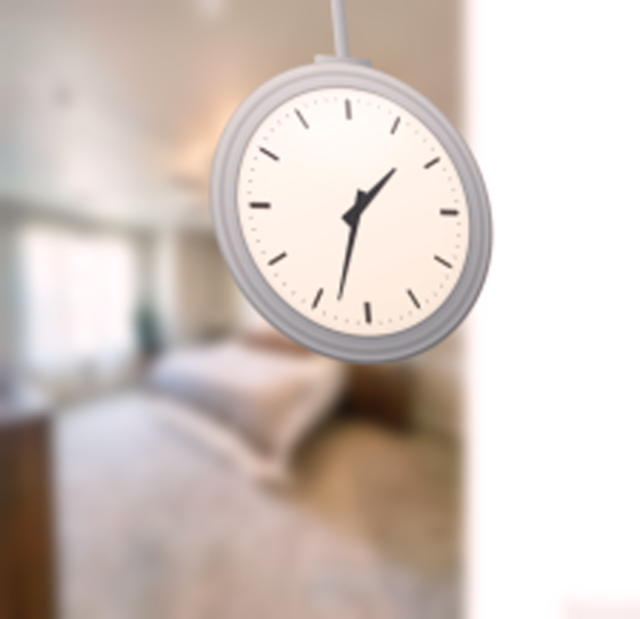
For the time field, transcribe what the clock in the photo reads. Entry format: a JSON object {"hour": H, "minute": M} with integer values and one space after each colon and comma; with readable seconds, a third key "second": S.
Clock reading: {"hour": 1, "minute": 33}
